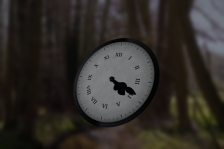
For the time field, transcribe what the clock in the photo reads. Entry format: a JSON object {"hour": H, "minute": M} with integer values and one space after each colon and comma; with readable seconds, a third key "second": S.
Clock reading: {"hour": 4, "minute": 19}
